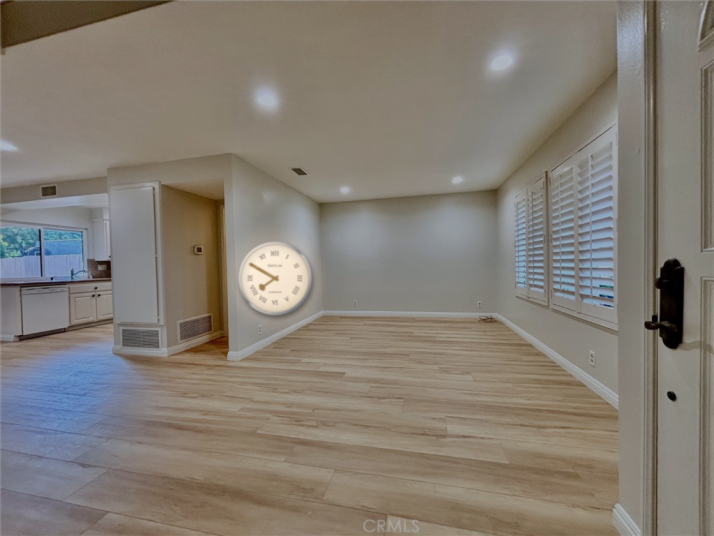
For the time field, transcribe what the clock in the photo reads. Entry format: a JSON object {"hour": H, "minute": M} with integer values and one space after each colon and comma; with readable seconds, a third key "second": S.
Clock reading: {"hour": 7, "minute": 50}
